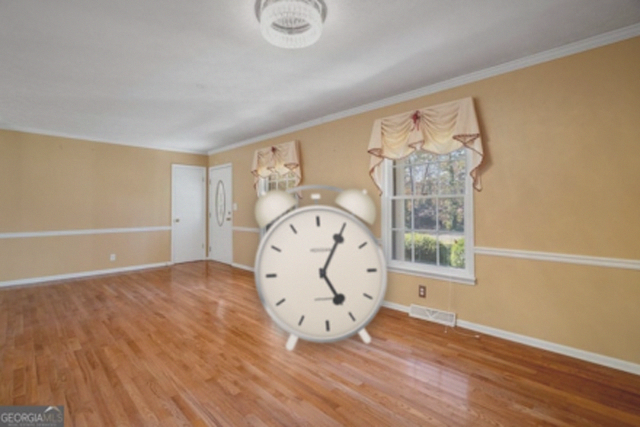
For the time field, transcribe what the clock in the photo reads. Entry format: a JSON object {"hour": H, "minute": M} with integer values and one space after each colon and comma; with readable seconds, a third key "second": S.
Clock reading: {"hour": 5, "minute": 5}
